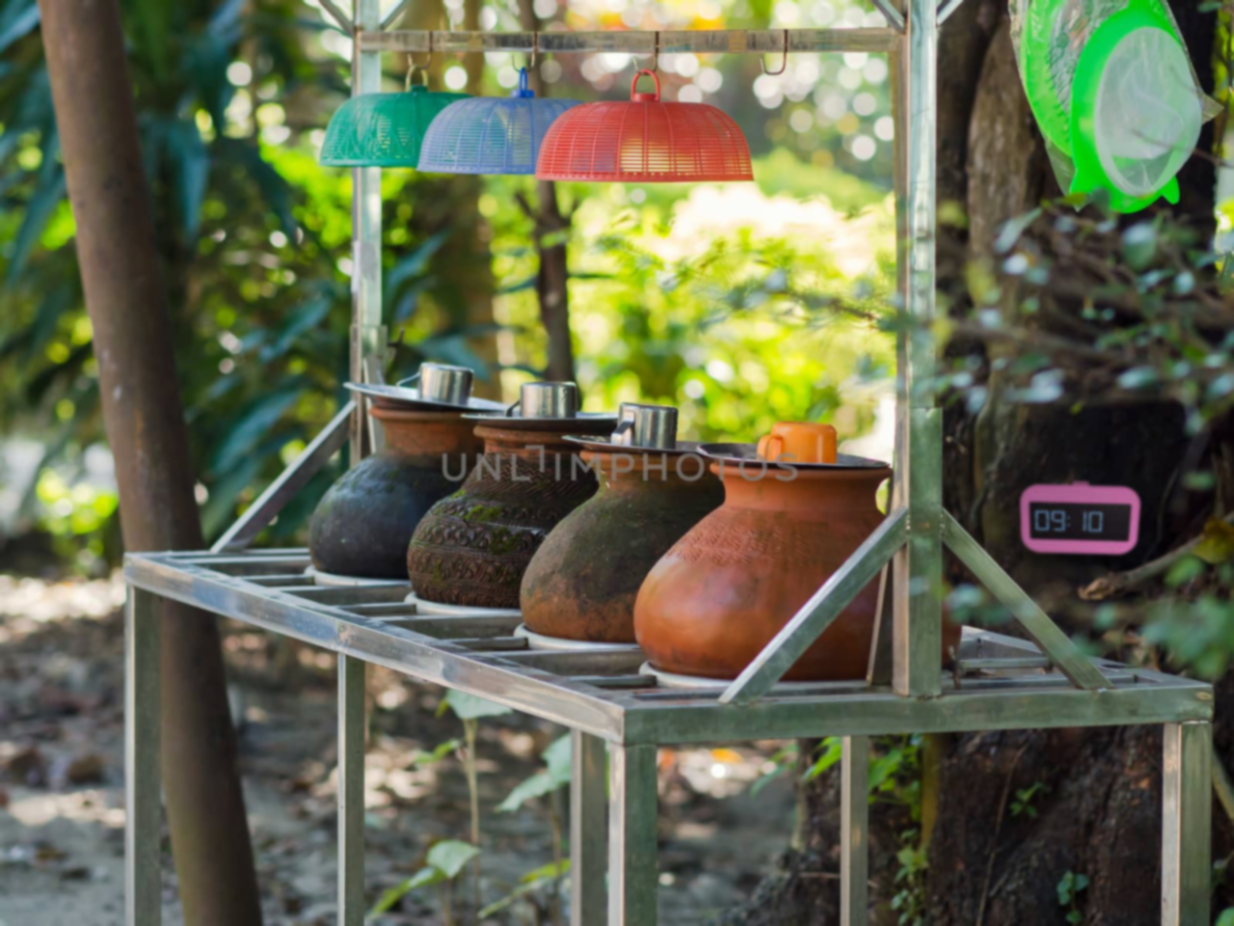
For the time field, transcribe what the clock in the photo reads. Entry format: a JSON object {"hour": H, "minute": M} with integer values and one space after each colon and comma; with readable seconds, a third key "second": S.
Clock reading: {"hour": 9, "minute": 10}
